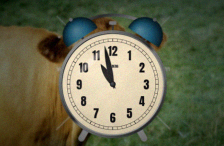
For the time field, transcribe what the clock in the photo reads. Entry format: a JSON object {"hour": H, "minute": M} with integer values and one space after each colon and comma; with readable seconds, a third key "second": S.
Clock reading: {"hour": 10, "minute": 58}
